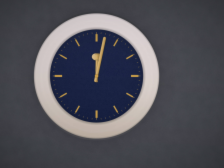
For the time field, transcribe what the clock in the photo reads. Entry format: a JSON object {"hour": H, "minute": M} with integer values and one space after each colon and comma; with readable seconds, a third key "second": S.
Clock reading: {"hour": 12, "minute": 2}
